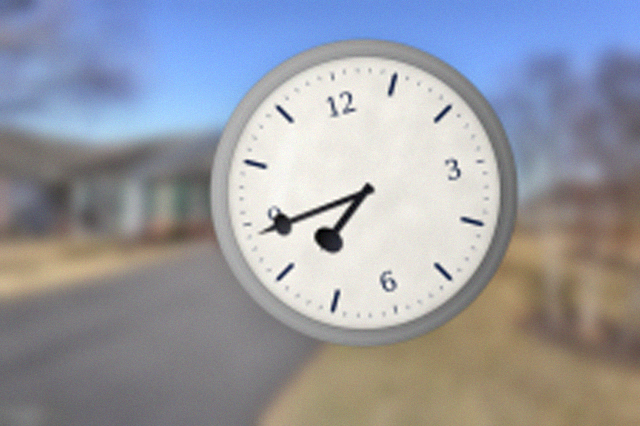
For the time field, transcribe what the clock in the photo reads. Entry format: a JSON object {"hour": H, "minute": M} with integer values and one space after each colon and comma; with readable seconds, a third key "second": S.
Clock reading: {"hour": 7, "minute": 44}
